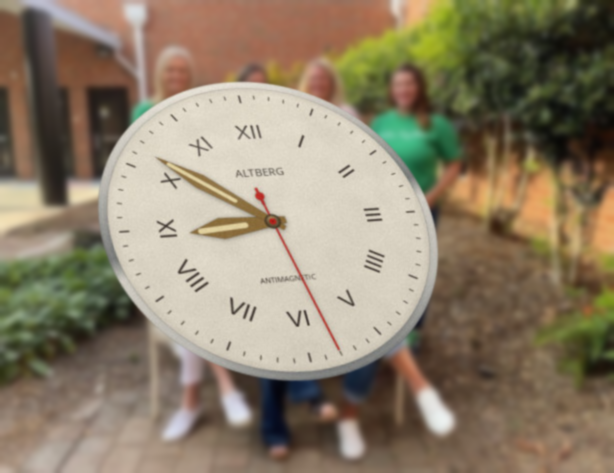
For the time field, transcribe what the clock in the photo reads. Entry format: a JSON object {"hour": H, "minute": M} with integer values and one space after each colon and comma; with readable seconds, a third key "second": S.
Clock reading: {"hour": 8, "minute": 51, "second": 28}
